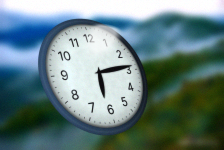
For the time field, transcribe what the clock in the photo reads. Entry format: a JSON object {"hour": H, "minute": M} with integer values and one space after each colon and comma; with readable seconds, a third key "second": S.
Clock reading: {"hour": 6, "minute": 14}
